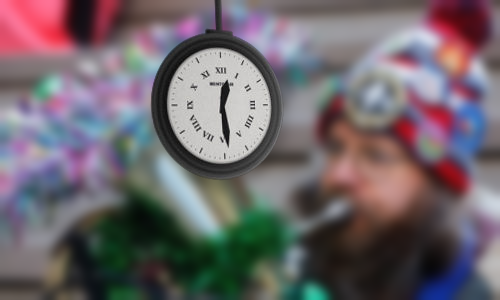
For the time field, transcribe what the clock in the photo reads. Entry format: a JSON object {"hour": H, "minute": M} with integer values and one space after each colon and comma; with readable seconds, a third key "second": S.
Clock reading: {"hour": 12, "minute": 29}
